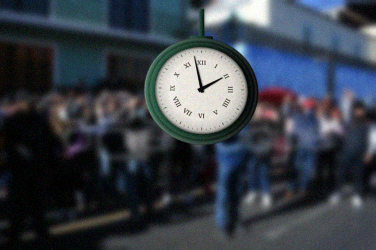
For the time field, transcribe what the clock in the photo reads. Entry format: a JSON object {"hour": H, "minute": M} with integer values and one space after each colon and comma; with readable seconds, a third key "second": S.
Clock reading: {"hour": 1, "minute": 58}
